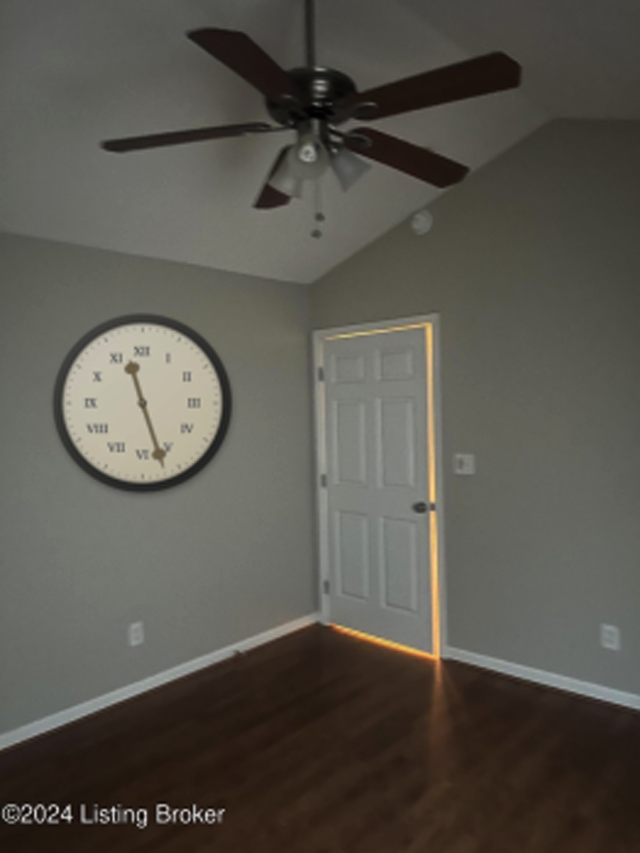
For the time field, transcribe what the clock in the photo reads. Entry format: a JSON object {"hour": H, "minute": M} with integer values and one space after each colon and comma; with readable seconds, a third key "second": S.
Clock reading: {"hour": 11, "minute": 27}
